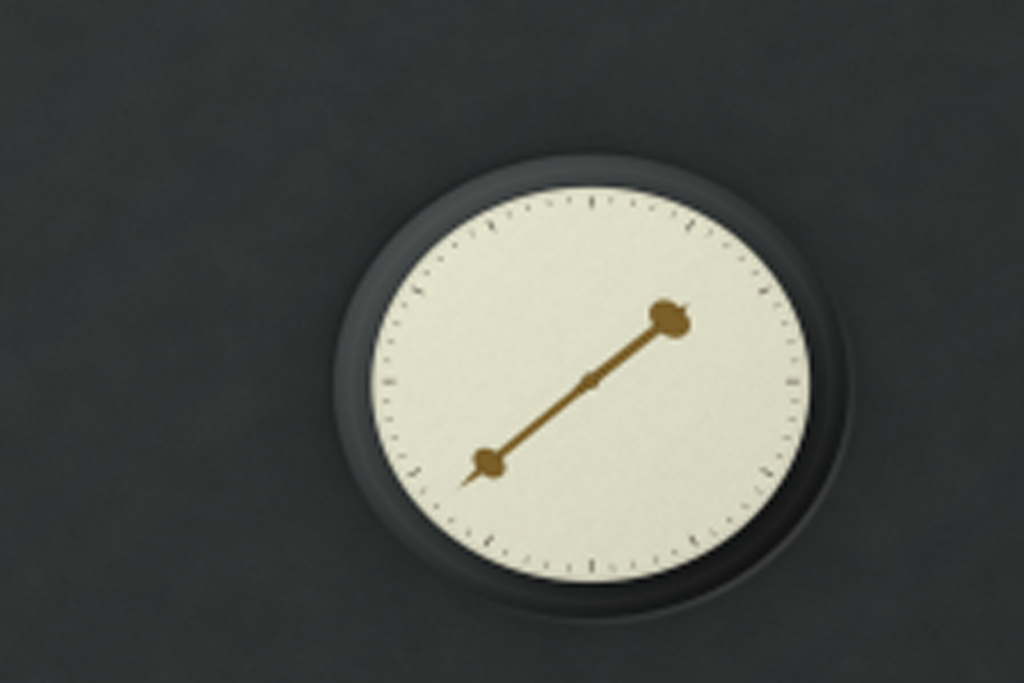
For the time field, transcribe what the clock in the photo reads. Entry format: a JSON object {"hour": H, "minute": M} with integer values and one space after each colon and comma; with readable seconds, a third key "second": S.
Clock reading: {"hour": 1, "minute": 38}
